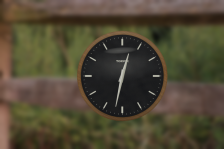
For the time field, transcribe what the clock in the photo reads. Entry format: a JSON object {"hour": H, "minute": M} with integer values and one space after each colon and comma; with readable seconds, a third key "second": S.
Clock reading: {"hour": 12, "minute": 32}
